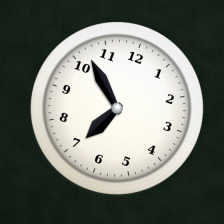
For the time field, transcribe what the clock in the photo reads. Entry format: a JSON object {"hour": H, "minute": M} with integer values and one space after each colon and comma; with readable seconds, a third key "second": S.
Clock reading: {"hour": 6, "minute": 52}
